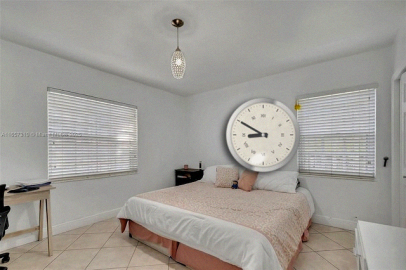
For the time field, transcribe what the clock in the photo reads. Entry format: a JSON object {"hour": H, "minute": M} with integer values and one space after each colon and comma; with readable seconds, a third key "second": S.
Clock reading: {"hour": 8, "minute": 50}
